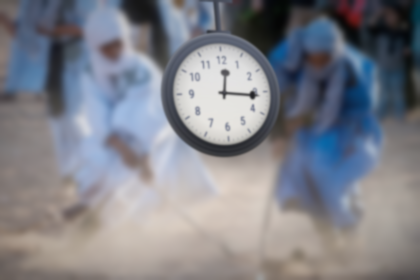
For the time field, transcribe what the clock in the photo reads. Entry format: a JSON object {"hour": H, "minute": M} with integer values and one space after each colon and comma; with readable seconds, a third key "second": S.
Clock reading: {"hour": 12, "minute": 16}
